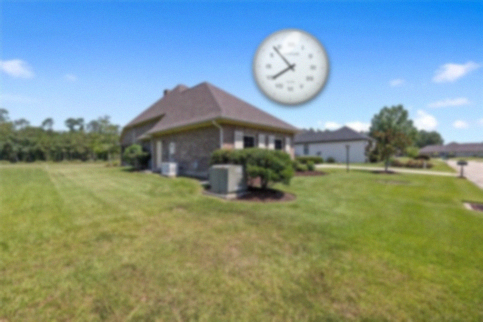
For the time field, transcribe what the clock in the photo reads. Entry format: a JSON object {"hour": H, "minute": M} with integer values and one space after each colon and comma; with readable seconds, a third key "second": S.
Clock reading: {"hour": 7, "minute": 53}
